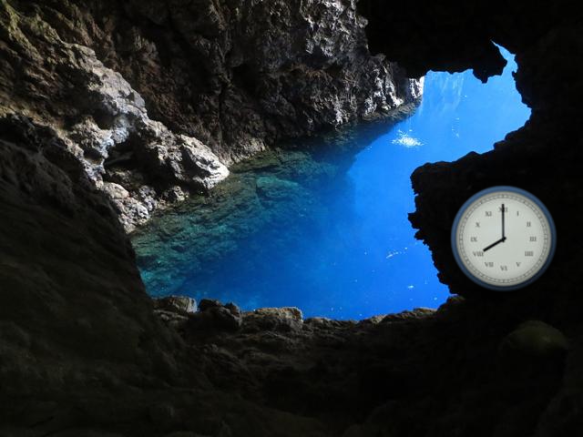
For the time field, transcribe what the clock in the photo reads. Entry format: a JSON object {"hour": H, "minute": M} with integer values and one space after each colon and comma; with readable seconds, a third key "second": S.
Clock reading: {"hour": 8, "minute": 0}
